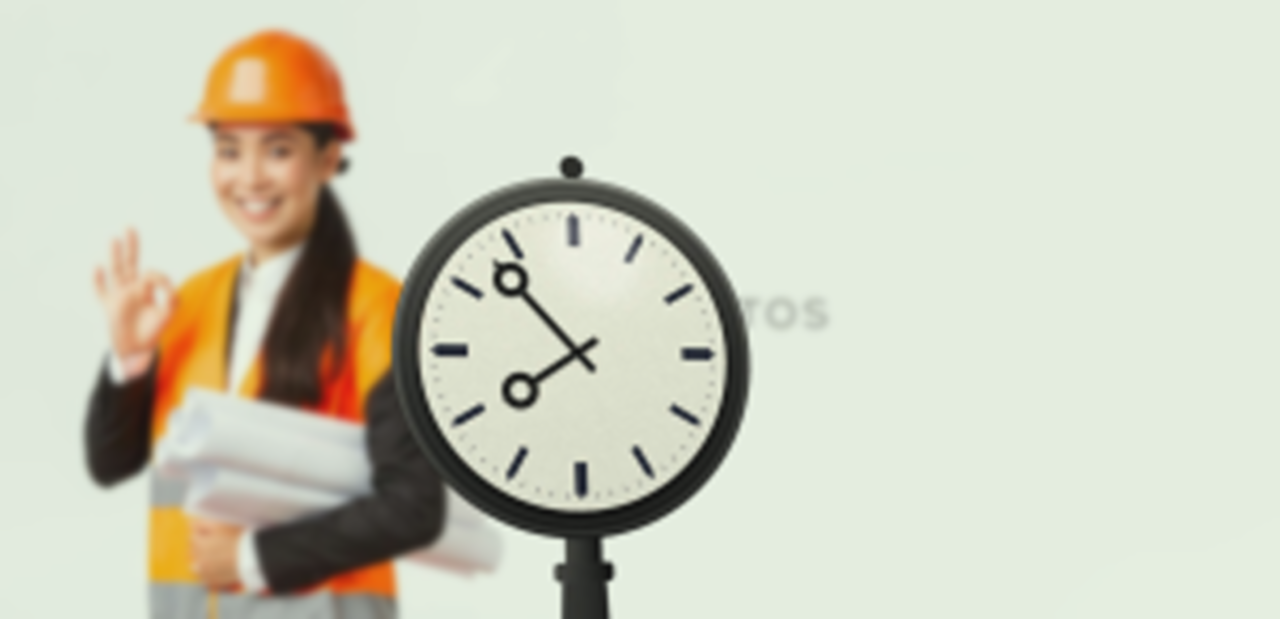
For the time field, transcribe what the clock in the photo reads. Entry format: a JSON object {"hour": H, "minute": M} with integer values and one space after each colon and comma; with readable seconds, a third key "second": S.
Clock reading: {"hour": 7, "minute": 53}
